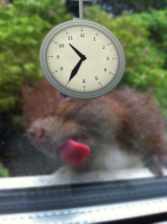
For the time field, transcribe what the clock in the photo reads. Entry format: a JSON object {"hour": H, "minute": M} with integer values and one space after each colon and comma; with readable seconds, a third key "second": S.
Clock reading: {"hour": 10, "minute": 35}
